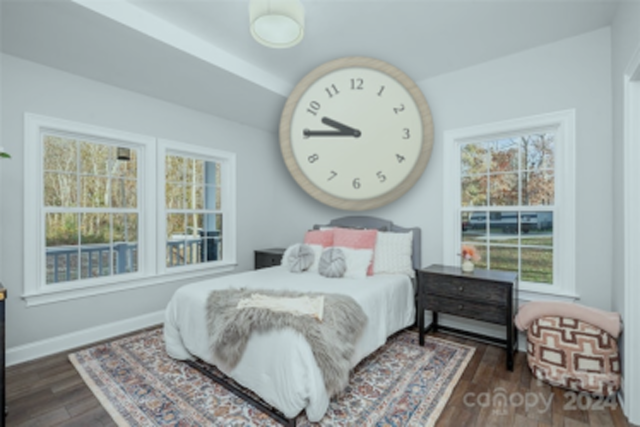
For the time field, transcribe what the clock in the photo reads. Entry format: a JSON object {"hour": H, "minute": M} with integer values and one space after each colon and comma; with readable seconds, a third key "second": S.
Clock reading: {"hour": 9, "minute": 45}
